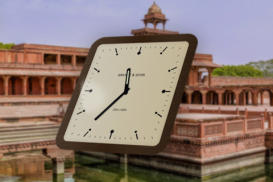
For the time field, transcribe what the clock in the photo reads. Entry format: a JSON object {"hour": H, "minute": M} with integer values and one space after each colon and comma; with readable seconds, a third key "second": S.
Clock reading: {"hour": 11, "minute": 36}
